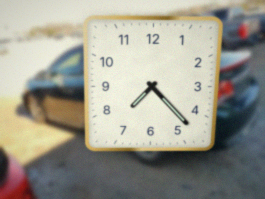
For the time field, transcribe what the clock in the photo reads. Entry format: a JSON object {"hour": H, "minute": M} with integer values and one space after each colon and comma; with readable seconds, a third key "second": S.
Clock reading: {"hour": 7, "minute": 23}
